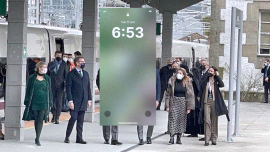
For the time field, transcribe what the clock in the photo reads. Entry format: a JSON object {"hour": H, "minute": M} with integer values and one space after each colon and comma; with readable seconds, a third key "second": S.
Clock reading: {"hour": 6, "minute": 53}
